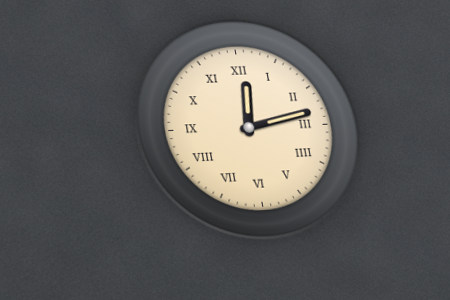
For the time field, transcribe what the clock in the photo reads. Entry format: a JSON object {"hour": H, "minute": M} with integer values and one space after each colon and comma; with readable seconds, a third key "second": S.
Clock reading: {"hour": 12, "minute": 13}
